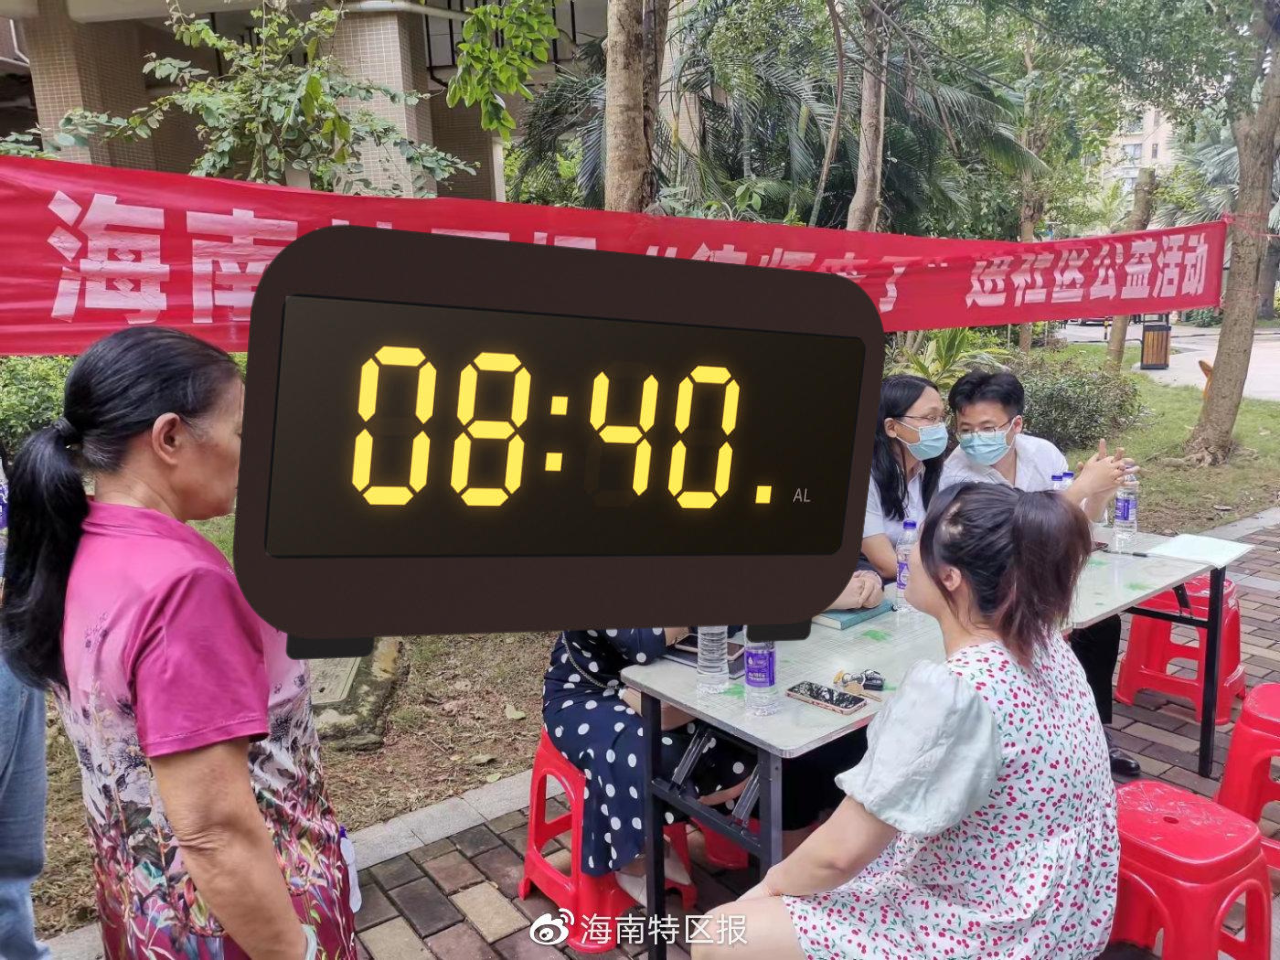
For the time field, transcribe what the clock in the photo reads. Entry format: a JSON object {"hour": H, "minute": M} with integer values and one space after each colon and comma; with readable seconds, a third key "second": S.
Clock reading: {"hour": 8, "minute": 40}
